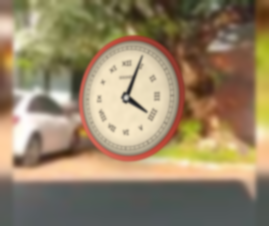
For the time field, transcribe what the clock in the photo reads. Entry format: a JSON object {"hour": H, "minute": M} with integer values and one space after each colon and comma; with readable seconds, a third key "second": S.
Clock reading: {"hour": 4, "minute": 4}
